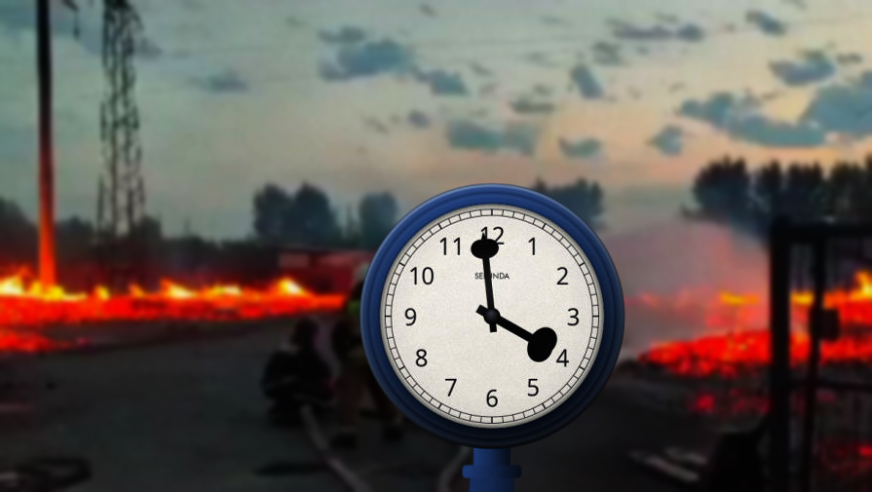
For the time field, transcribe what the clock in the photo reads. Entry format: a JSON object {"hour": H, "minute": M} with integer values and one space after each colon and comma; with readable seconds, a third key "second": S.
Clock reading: {"hour": 3, "minute": 59}
